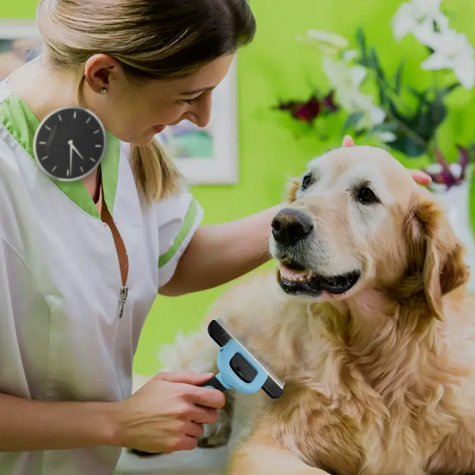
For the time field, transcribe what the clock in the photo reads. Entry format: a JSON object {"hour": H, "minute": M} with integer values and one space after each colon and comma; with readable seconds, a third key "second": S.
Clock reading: {"hour": 4, "minute": 29}
